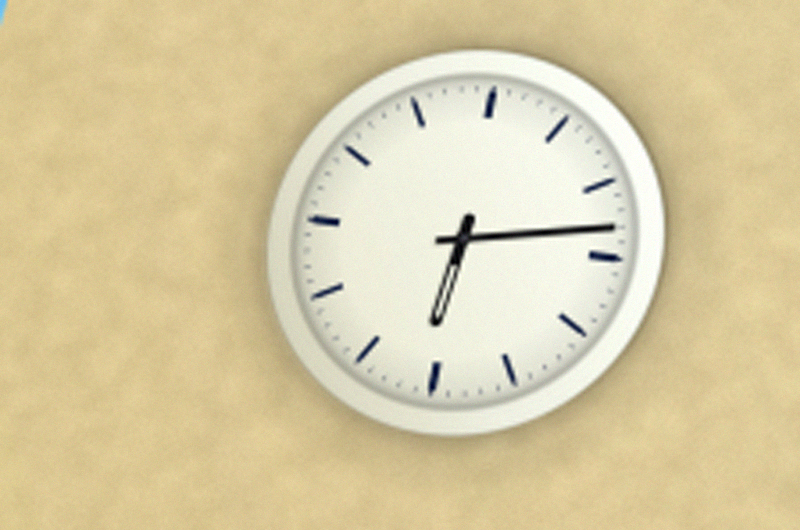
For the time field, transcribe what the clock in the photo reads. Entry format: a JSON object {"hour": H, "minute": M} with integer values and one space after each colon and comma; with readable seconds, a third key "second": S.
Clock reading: {"hour": 6, "minute": 13}
